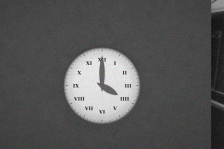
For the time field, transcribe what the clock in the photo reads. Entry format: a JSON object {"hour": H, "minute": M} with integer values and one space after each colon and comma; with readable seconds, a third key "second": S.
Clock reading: {"hour": 4, "minute": 0}
